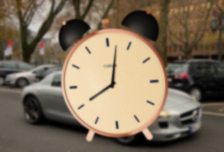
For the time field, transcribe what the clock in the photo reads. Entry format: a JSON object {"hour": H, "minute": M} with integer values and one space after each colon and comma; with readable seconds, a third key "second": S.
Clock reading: {"hour": 8, "minute": 2}
